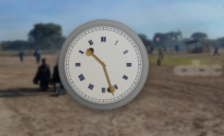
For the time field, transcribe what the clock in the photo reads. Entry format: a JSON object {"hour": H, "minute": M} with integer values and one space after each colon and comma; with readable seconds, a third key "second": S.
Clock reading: {"hour": 10, "minute": 27}
